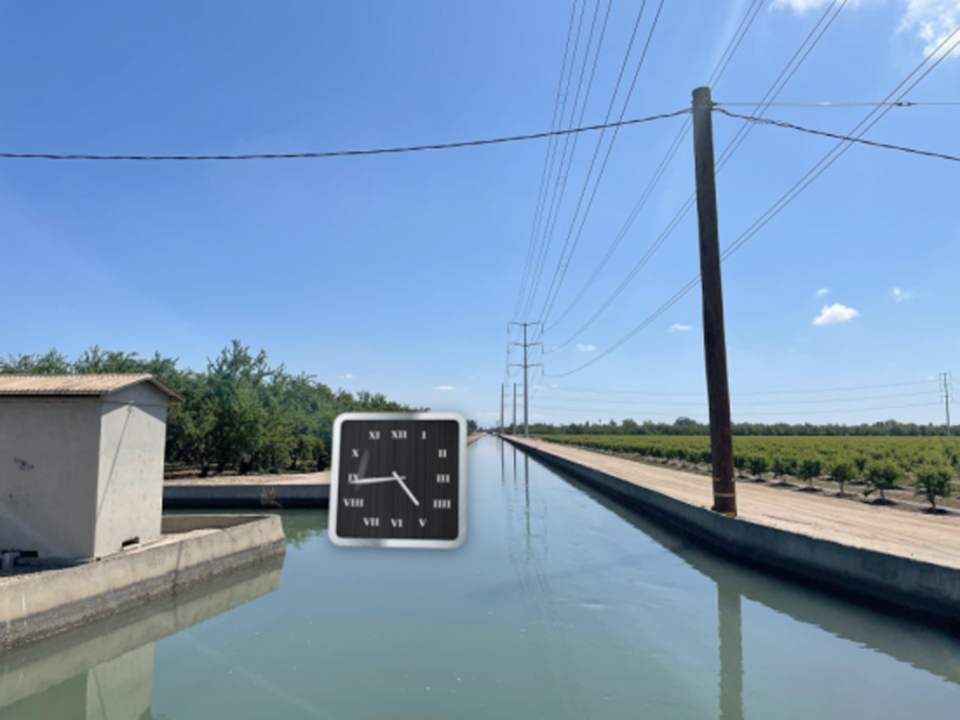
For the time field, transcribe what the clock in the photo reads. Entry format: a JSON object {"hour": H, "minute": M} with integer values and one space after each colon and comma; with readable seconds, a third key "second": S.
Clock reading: {"hour": 4, "minute": 44}
